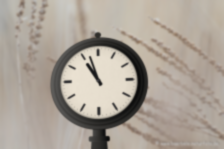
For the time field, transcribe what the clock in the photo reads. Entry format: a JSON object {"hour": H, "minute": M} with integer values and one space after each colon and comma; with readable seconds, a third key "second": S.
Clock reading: {"hour": 10, "minute": 57}
